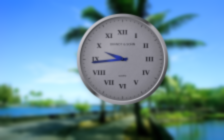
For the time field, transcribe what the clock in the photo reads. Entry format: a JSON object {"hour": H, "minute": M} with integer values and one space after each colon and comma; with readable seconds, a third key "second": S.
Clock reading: {"hour": 9, "minute": 44}
